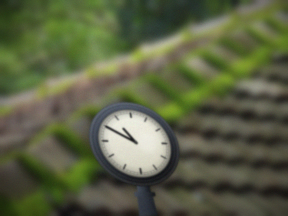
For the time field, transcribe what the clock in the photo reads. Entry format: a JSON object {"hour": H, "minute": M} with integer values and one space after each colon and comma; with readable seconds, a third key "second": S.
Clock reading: {"hour": 10, "minute": 50}
